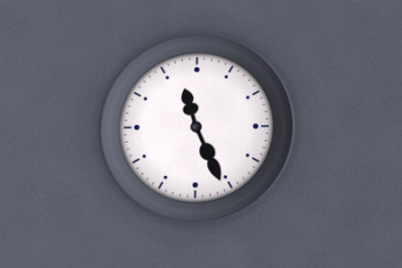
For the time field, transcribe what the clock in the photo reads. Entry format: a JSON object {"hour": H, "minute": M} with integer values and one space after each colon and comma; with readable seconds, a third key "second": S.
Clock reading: {"hour": 11, "minute": 26}
